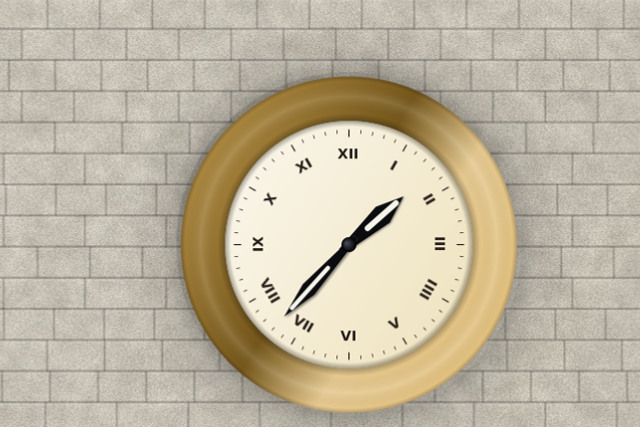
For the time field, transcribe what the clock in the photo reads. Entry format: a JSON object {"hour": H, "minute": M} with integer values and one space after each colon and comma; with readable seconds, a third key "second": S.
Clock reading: {"hour": 1, "minute": 37}
